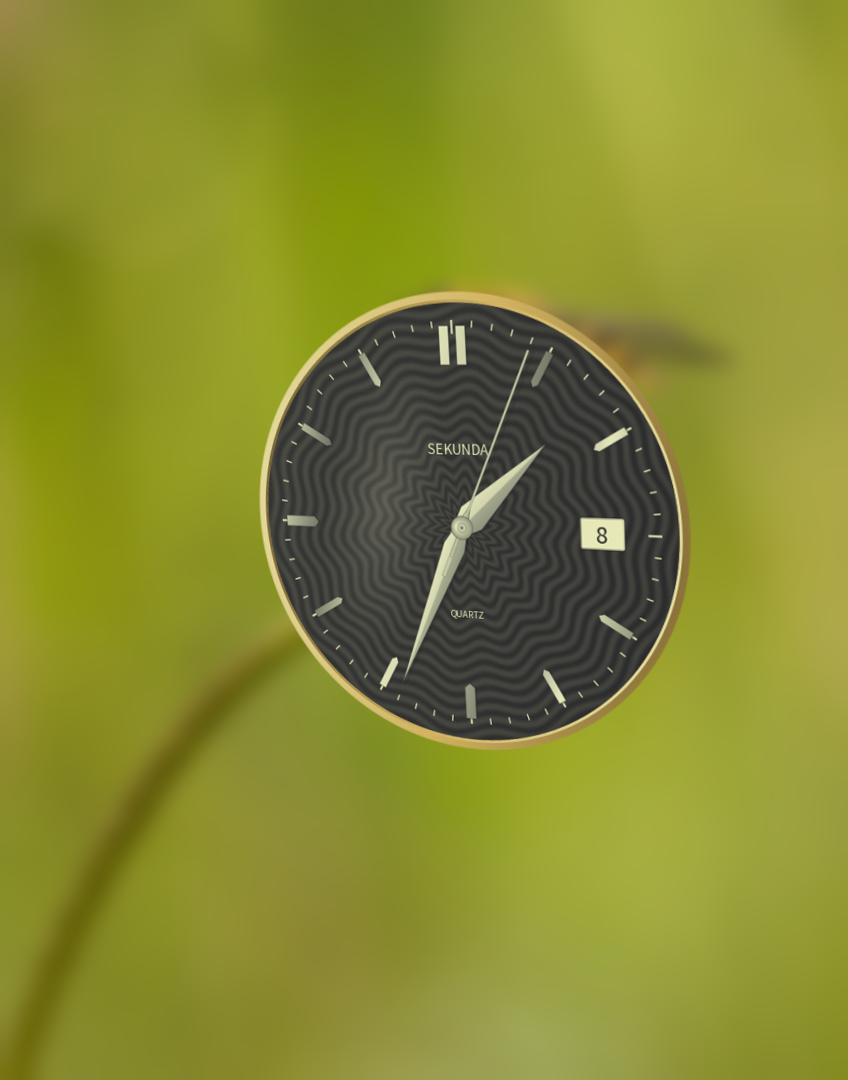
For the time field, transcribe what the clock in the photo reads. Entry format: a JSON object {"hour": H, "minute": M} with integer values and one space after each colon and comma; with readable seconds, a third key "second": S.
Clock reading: {"hour": 1, "minute": 34, "second": 4}
